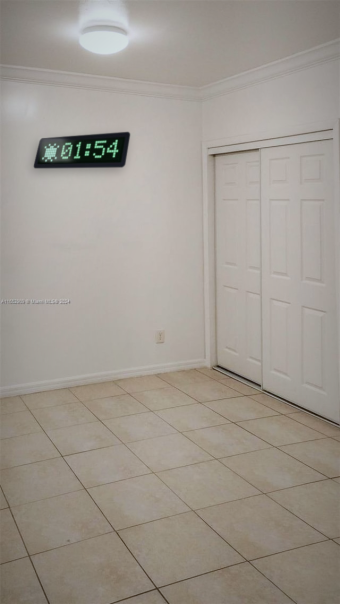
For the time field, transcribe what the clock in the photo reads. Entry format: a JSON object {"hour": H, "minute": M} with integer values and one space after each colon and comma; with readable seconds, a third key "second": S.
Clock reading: {"hour": 1, "minute": 54}
